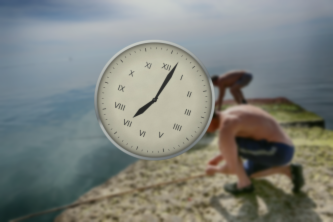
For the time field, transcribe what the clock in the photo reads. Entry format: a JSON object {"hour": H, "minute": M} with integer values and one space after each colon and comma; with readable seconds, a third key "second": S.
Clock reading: {"hour": 7, "minute": 2}
